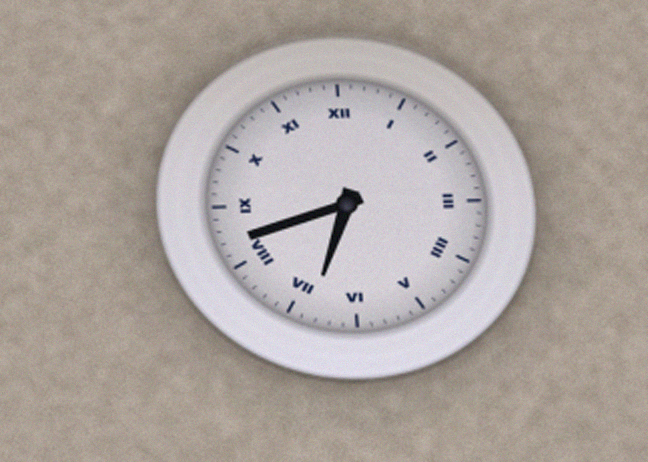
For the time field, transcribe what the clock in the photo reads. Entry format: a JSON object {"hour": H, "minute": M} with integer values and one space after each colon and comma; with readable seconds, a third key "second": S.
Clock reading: {"hour": 6, "minute": 42}
